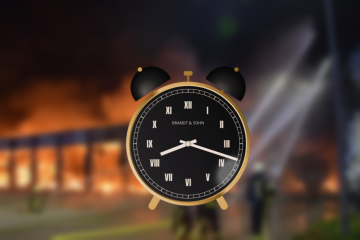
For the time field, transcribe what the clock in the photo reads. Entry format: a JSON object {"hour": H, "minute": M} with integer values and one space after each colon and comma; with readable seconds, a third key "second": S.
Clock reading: {"hour": 8, "minute": 18}
